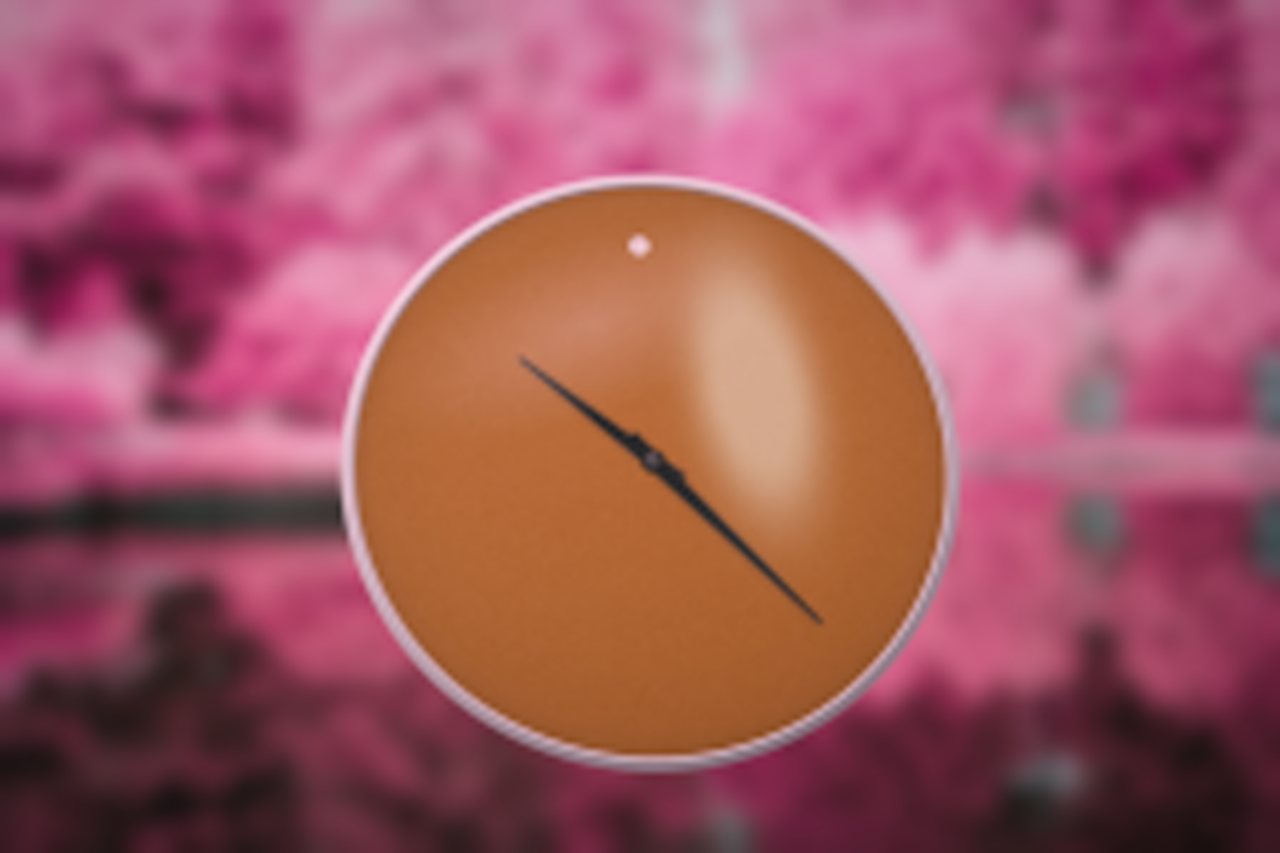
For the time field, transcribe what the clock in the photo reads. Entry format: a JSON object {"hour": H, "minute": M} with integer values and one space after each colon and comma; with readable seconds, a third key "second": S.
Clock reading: {"hour": 10, "minute": 23}
